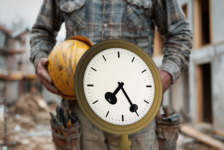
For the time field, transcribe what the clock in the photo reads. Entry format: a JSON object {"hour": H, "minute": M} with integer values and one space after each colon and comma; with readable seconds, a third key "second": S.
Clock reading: {"hour": 7, "minute": 25}
